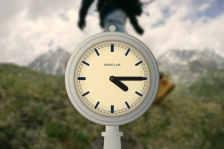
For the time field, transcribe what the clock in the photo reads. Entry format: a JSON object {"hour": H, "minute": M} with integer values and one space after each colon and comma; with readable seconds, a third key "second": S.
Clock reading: {"hour": 4, "minute": 15}
